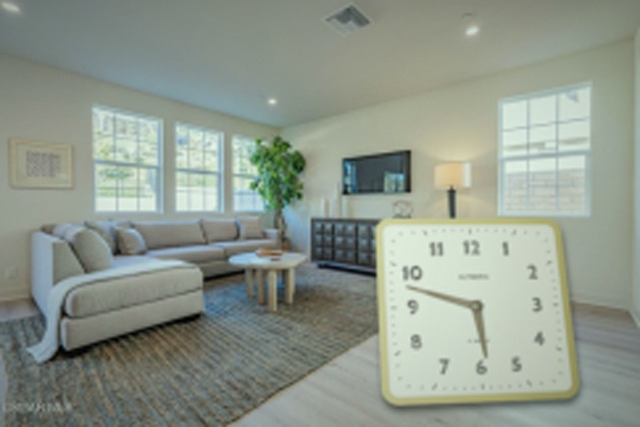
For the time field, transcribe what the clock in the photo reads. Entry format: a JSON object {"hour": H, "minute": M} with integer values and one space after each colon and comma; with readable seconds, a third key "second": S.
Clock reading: {"hour": 5, "minute": 48}
